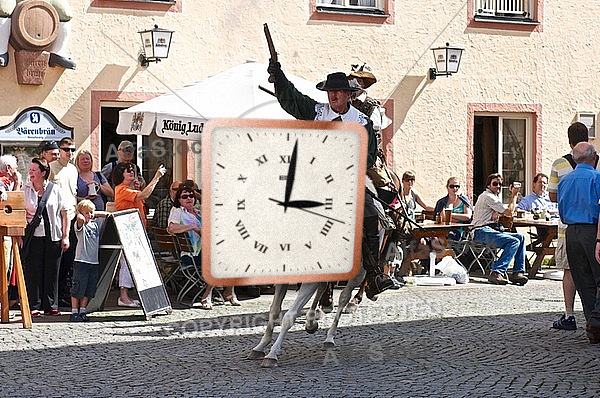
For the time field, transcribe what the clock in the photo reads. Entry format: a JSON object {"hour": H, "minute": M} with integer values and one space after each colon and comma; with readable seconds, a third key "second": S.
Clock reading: {"hour": 3, "minute": 1, "second": 18}
